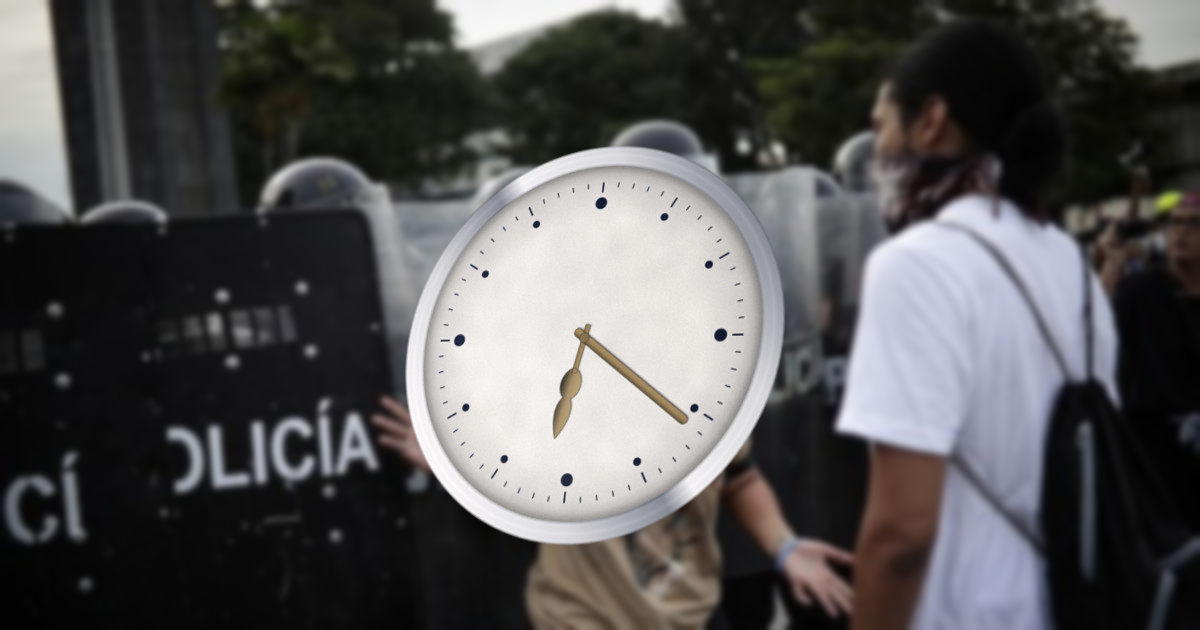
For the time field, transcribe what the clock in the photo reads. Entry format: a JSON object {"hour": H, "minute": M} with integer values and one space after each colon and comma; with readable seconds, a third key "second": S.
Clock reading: {"hour": 6, "minute": 21}
